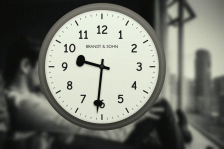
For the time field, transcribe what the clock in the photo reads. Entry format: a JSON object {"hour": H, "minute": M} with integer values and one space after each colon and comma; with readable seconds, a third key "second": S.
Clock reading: {"hour": 9, "minute": 31}
